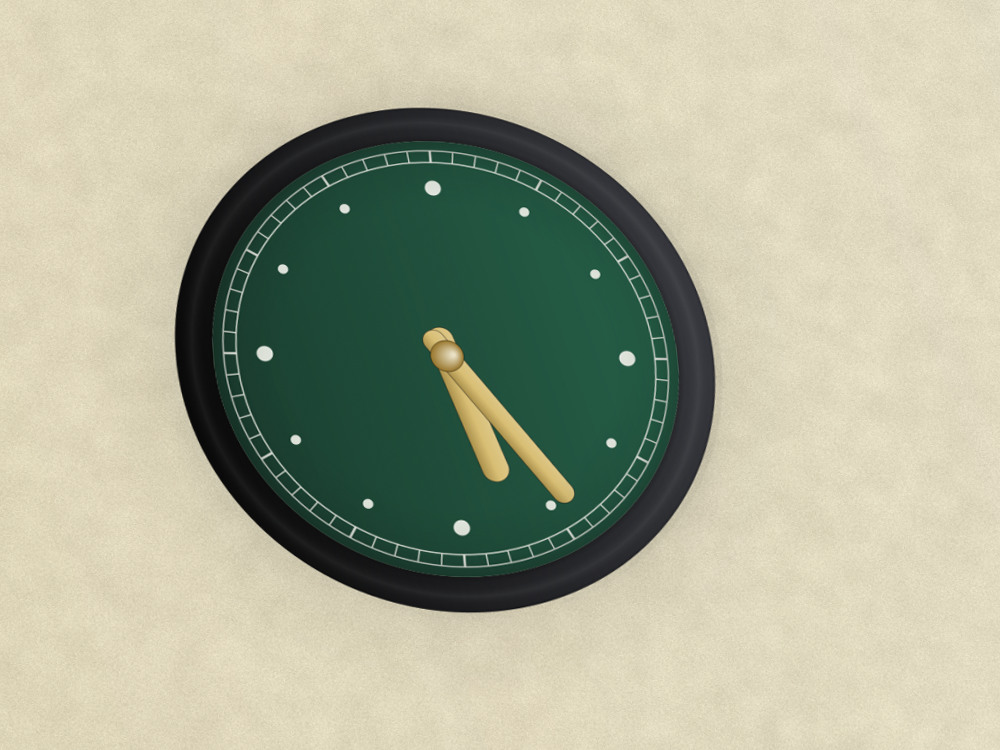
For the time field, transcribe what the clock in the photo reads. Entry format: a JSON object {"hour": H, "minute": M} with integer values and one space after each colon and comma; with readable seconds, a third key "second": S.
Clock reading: {"hour": 5, "minute": 24}
